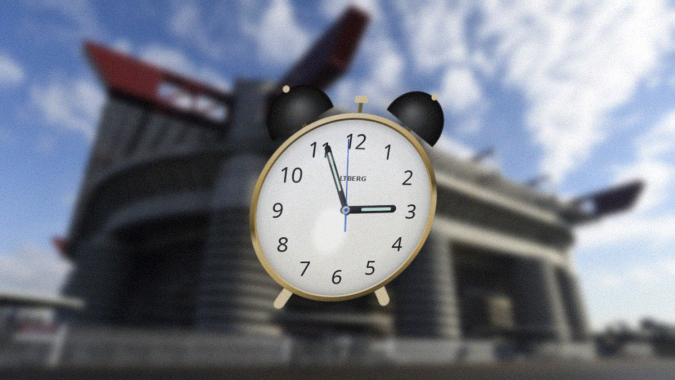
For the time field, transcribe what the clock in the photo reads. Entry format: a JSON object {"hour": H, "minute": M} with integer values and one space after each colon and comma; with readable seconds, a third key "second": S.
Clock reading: {"hour": 2, "minute": 55, "second": 59}
